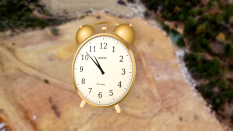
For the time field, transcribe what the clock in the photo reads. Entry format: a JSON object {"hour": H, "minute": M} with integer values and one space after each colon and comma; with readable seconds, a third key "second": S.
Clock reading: {"hour": 10, "minute": 52}
